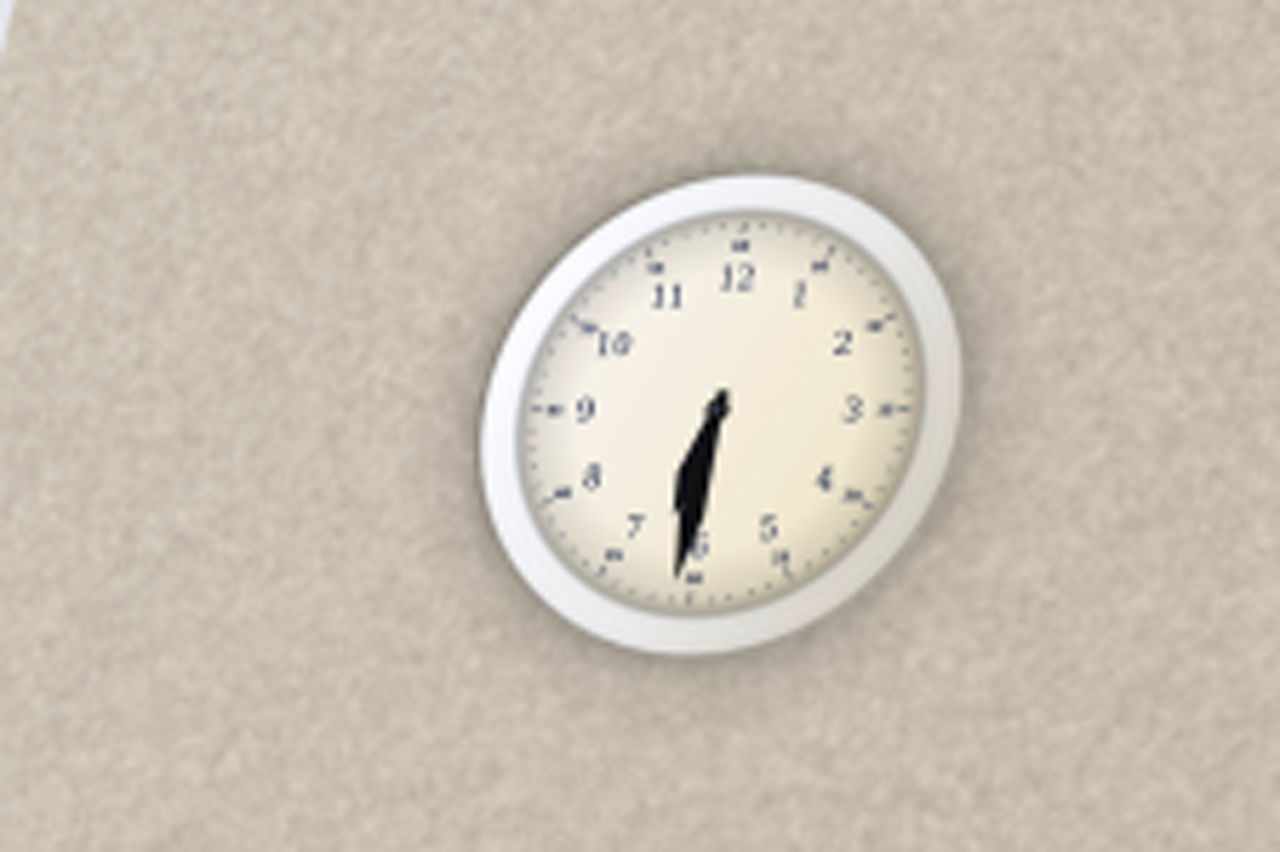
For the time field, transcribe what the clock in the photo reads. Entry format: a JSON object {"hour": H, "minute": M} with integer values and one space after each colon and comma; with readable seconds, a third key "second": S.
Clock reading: {"hour": 6, "minute": 31}
